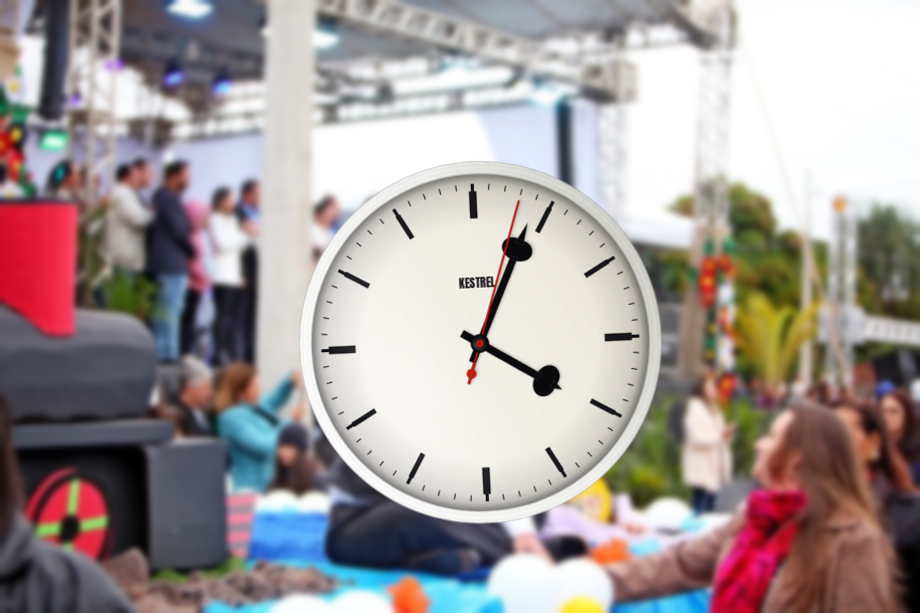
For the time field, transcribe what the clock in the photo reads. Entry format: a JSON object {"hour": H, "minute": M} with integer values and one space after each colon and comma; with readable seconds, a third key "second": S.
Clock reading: {"hour": 4, "minute": 4, "second": 3}
